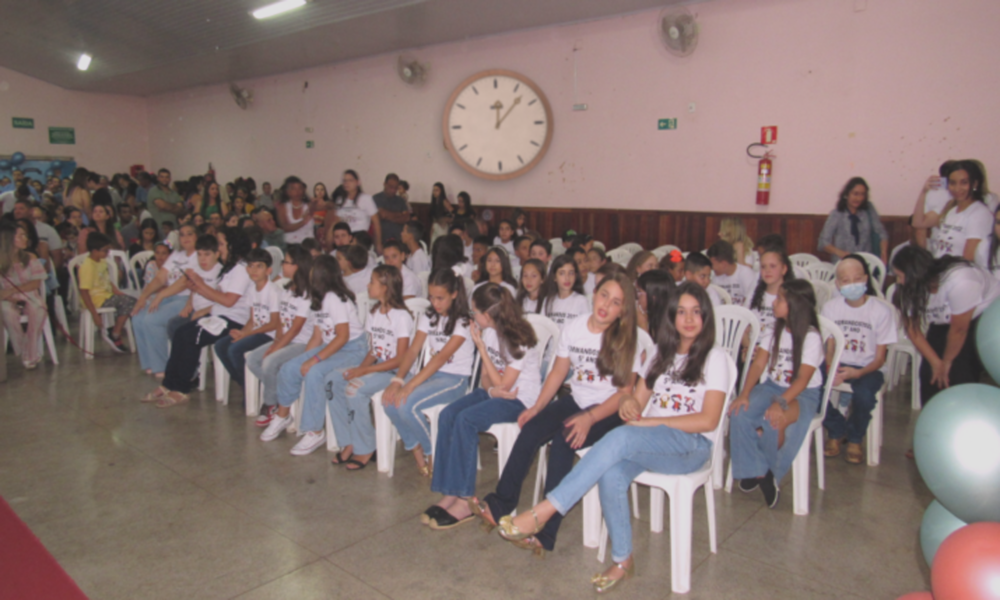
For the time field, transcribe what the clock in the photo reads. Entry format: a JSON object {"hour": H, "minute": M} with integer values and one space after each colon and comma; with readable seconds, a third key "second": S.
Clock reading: {"hour": 12, "minute": 7}
